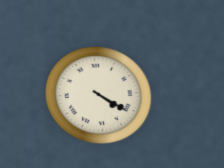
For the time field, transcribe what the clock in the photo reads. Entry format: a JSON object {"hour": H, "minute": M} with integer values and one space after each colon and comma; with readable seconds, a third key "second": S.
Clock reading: {"hour": 4, "minute": 21}
